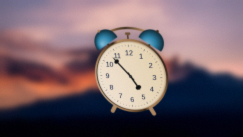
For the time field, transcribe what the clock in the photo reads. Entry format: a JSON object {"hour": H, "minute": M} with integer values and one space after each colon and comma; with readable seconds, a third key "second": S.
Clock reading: {"hour": 4, "minute": 53}
